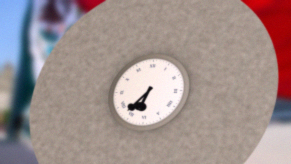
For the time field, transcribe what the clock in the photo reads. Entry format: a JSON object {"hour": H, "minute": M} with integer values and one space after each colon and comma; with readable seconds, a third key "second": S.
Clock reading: {"hour": 6, "minute": 37}
